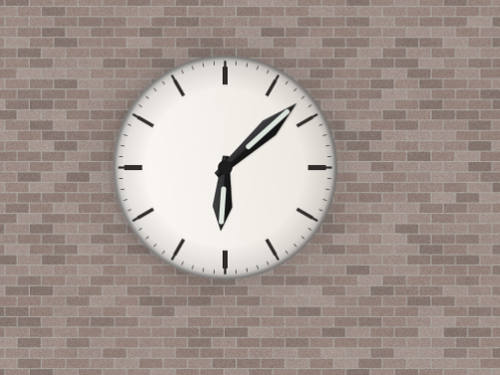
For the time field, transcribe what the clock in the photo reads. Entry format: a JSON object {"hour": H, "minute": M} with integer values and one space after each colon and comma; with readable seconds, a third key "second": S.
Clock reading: {"hour": 6, "minute": 8}
